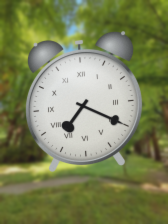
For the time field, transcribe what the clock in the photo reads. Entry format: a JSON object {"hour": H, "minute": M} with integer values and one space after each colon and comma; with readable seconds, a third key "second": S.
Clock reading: {"hour": 7, "minute": 20}
